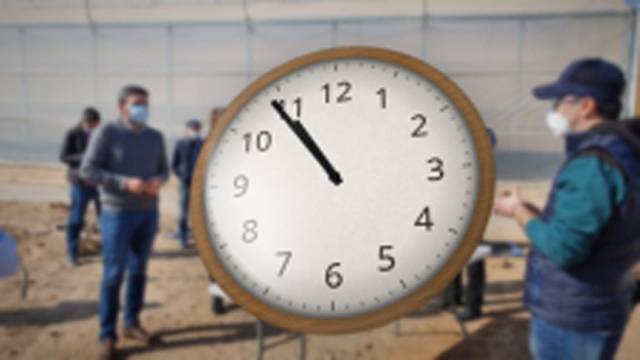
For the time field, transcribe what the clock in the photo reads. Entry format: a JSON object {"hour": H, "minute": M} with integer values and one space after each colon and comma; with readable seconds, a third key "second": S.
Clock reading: {"hour": 10, "minute": 54}
